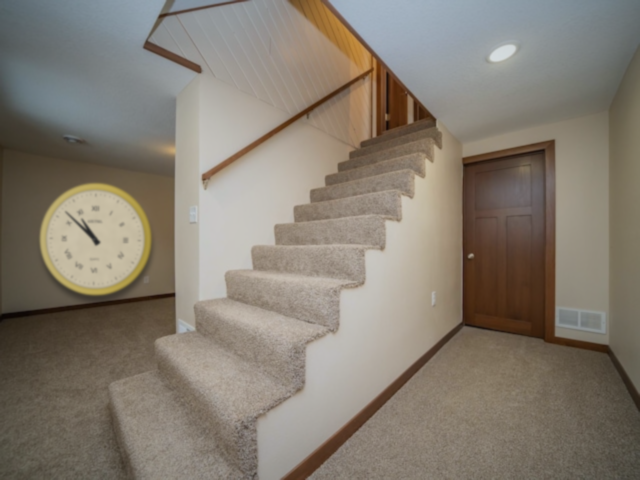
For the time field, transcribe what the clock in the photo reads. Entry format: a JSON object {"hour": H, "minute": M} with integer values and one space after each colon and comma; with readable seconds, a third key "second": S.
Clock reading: {"hour": 10, "minute": 52}
